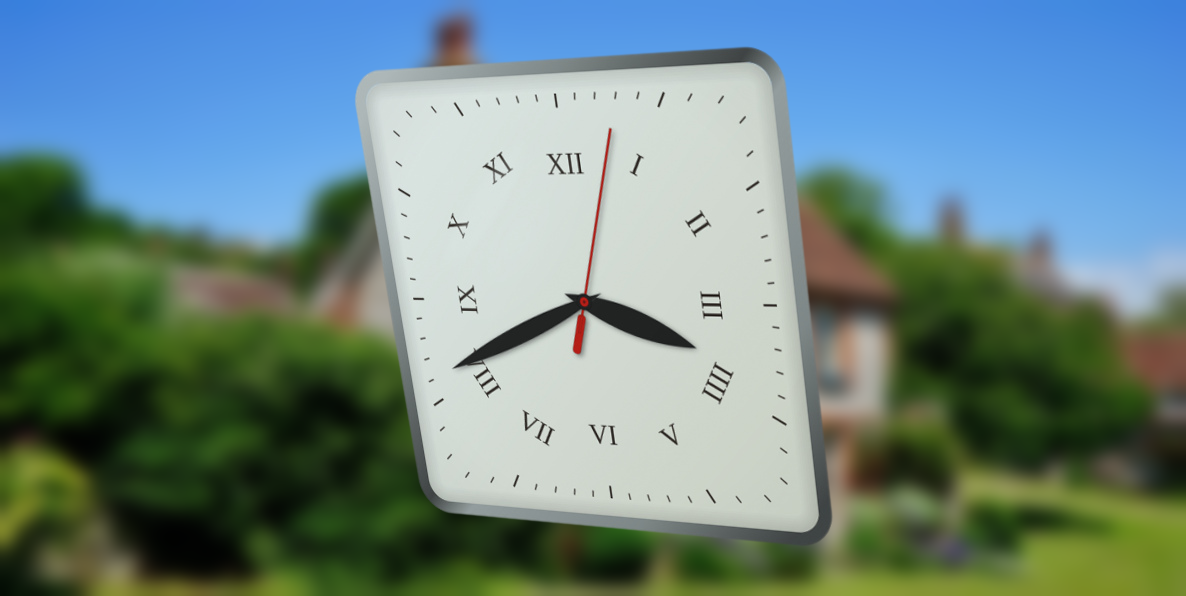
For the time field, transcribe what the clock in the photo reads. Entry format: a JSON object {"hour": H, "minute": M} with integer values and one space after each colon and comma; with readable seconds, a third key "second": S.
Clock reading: {"hour": 3, "minute": 41, "second": 3}
